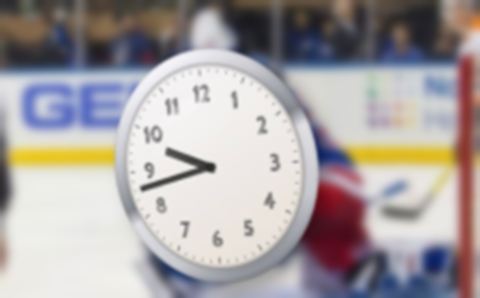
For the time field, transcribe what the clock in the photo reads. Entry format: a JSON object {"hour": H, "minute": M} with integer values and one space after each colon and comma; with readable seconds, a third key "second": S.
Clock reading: {"hour": 9, "minute": 43}
